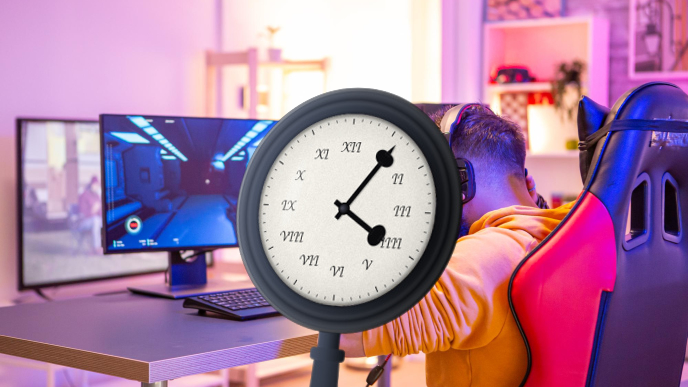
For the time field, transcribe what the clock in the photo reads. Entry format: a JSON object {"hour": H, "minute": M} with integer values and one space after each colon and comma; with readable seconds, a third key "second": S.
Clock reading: {"hour": 4, "minute": 6}
